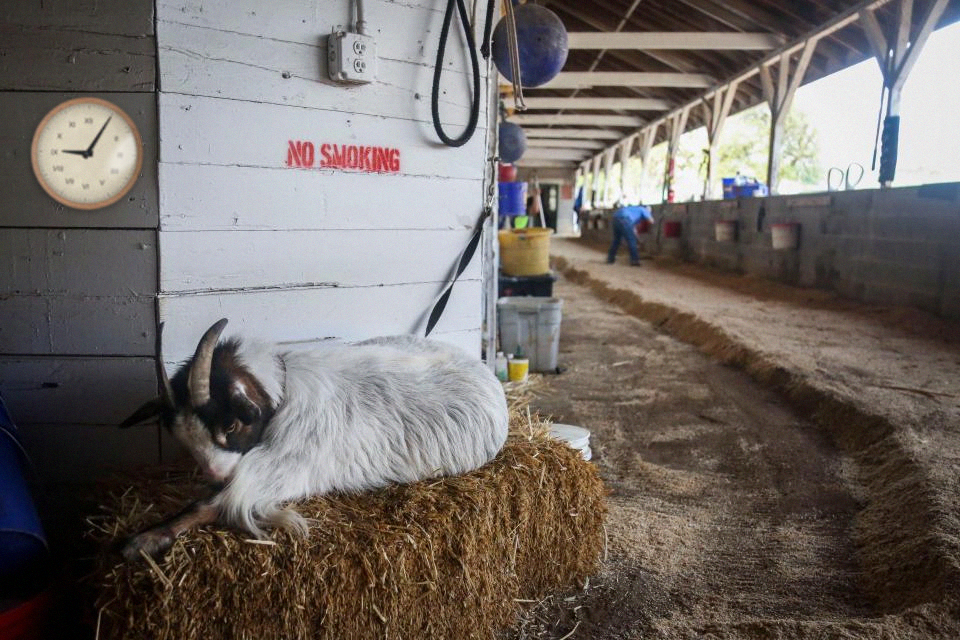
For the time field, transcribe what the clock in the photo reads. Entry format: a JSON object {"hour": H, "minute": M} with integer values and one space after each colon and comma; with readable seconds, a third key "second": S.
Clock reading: {"hour": 9, "minute": 5}
